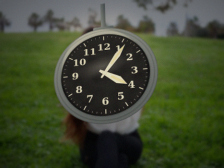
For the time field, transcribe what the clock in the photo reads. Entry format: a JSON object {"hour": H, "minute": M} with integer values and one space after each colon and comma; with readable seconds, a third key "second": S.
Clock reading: {"hour": 4, "minute": 6}
